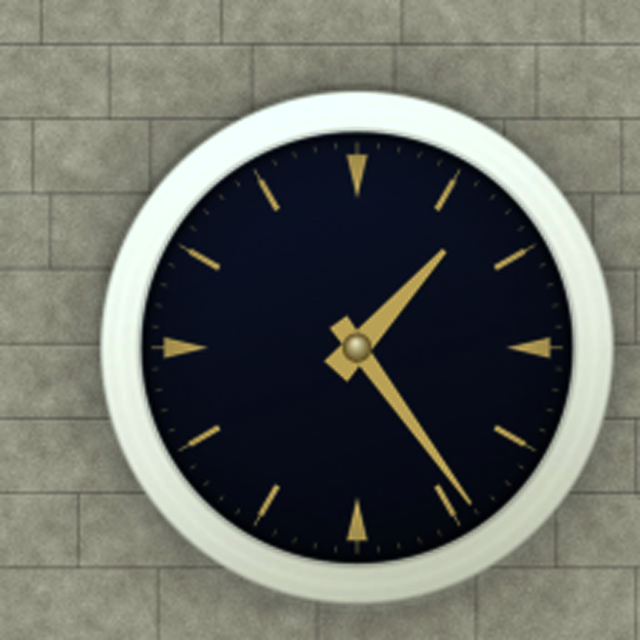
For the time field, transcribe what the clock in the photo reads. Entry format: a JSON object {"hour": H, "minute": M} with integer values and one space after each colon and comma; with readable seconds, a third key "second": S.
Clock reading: {"hour": 1, "minute": 24}
